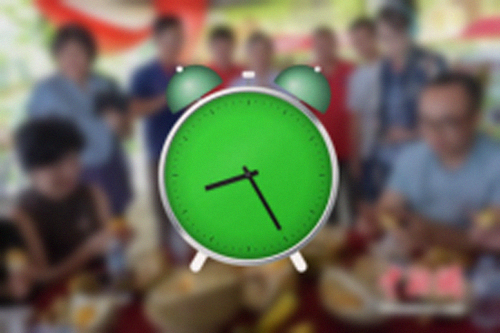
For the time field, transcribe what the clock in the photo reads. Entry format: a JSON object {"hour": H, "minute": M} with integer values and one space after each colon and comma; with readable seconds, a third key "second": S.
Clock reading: {"hour": 8, "minute": 25}
